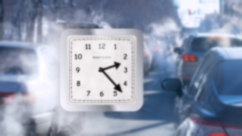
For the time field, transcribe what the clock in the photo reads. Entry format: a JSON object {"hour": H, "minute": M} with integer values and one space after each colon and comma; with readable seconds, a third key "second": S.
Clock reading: {"hour": 2, "minute": 23}
